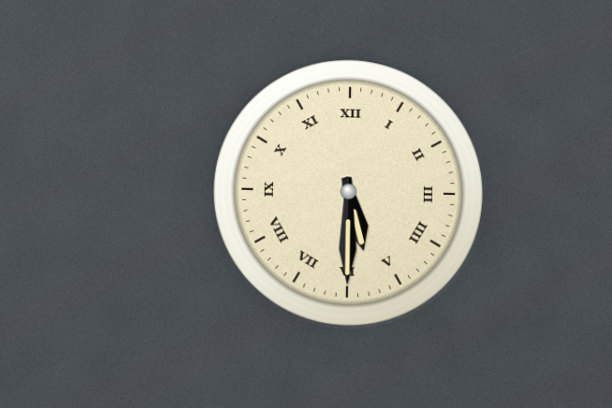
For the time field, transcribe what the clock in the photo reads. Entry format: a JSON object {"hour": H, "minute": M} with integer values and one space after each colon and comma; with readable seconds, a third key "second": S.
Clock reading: {"hour": 5, "minute": 30}
